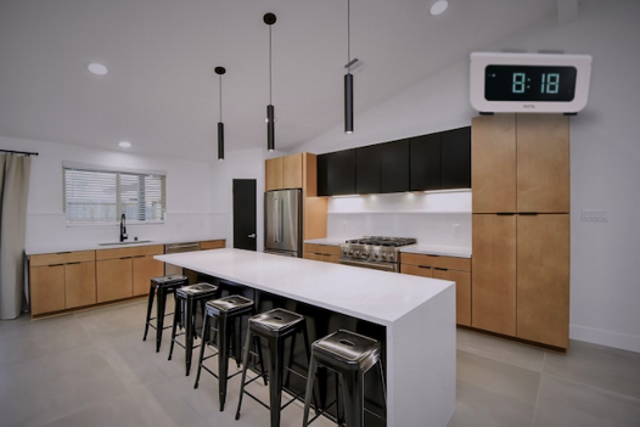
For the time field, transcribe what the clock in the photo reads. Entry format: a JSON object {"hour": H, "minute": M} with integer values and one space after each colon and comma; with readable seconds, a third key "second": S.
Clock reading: {"hour": 8, "minute": 18}
